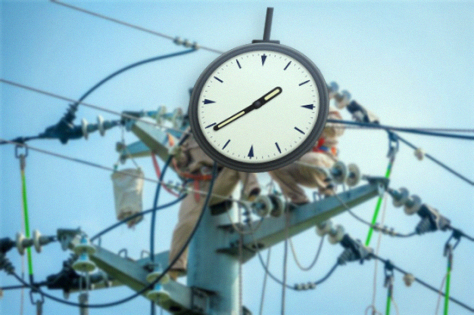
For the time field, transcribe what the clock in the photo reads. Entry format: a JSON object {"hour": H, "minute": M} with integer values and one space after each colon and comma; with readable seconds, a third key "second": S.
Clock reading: {"hour": 1, "minute": 39}
